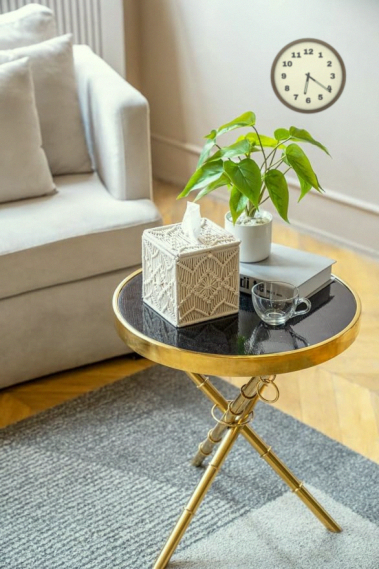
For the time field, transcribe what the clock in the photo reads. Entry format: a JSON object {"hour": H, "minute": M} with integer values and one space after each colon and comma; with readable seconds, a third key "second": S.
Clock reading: {"hour": 6, "minute": 21}
